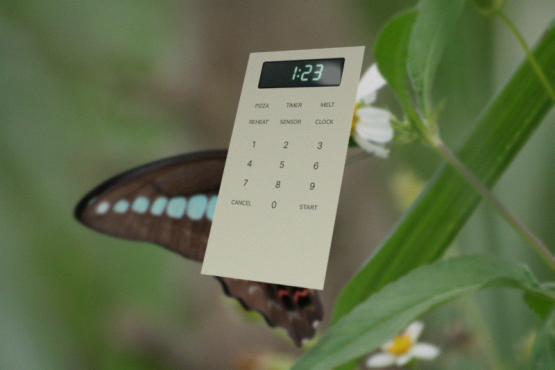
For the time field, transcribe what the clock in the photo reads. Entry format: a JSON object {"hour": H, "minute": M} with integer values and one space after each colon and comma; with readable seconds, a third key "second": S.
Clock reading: {"hour": 1, "minute": 23}
